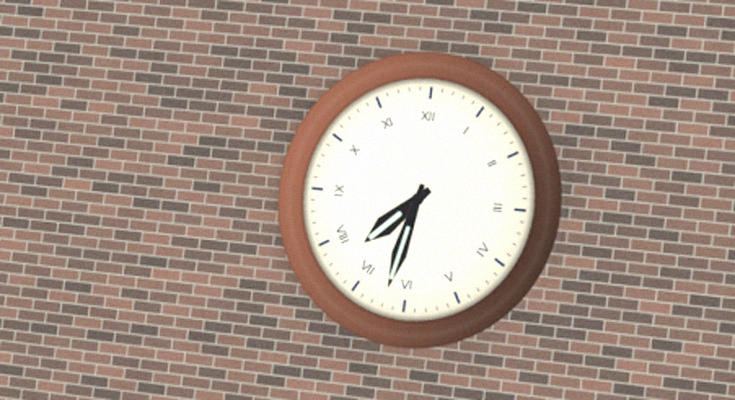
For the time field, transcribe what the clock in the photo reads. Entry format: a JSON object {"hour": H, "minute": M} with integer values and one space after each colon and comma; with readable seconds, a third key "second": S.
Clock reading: {"hour": 7, "minute": 32}
